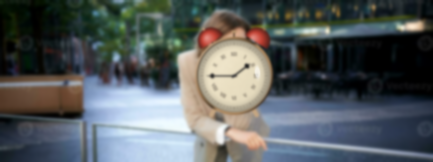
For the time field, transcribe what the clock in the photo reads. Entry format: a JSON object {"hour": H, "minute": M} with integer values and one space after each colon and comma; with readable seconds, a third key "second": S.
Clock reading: {"hour": 1, "minute": 45}
